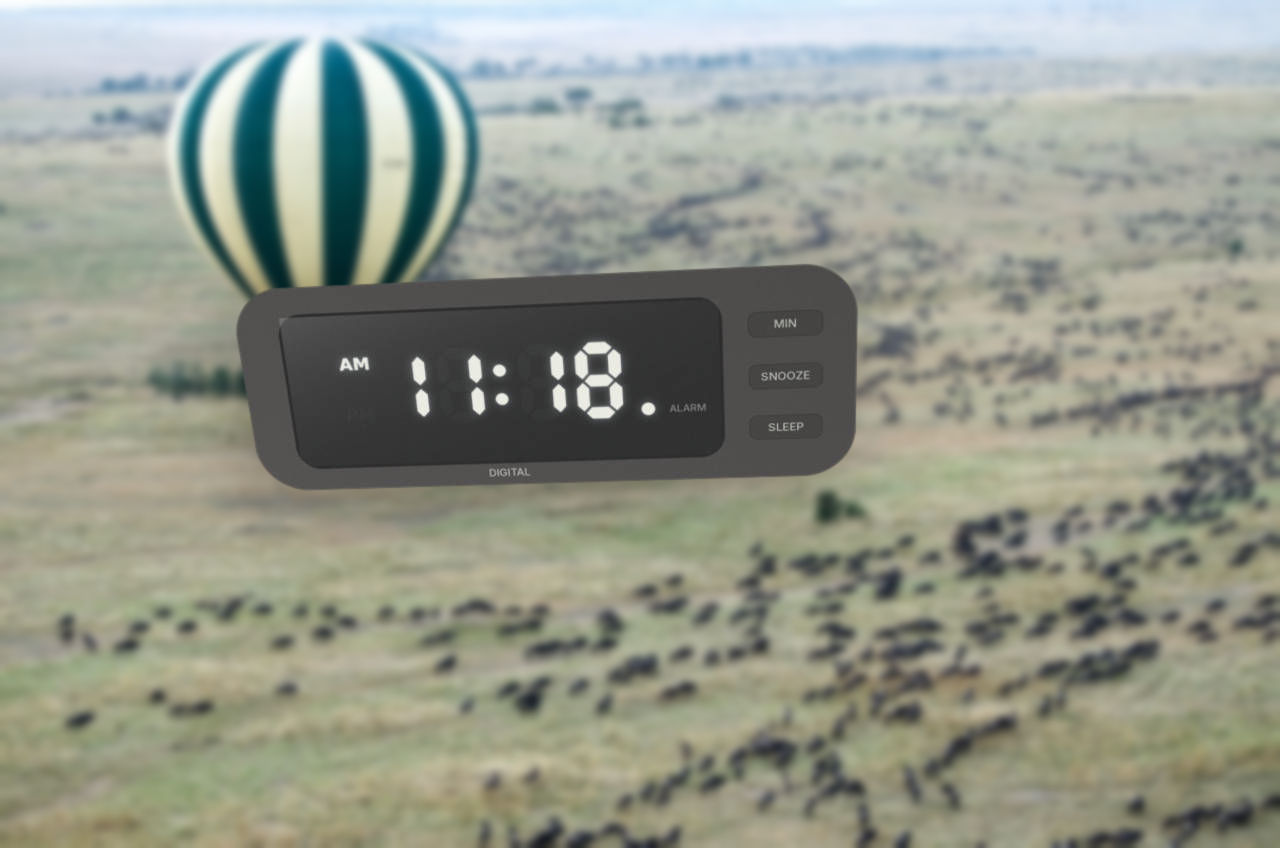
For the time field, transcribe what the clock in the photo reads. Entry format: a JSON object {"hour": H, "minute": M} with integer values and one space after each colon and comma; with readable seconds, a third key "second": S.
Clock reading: {"hour": 11, "minute": 18}
